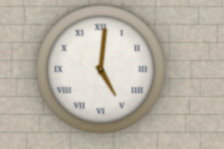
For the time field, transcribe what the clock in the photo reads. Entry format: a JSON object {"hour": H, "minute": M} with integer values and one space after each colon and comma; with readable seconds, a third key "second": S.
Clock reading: {"hour": 5, "minute": 1}
